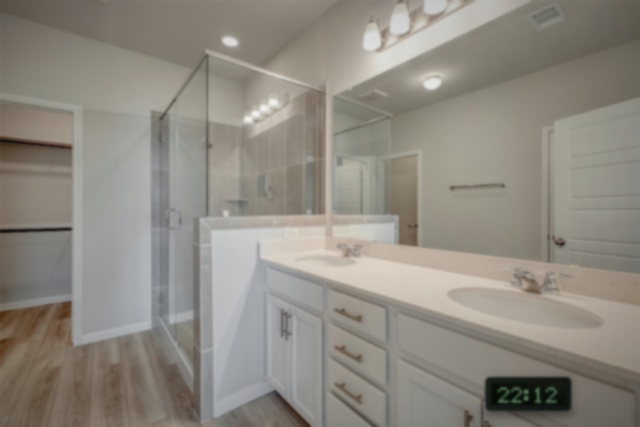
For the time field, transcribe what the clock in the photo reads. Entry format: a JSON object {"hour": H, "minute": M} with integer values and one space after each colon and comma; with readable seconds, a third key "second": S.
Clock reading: {"hour": 22, "minute": 12}
